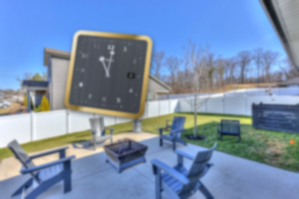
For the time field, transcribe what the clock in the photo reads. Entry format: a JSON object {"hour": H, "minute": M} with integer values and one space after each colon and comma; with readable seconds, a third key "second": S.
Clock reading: {"hour": 11, "minute": 1}
